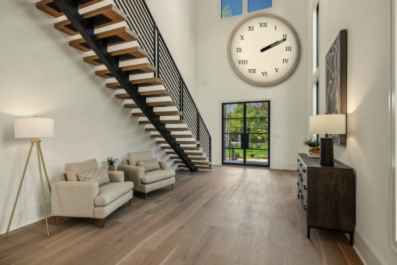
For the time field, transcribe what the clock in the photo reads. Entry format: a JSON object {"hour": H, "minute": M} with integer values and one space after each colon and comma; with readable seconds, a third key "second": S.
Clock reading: {"hour": 2, "minute": 11}
